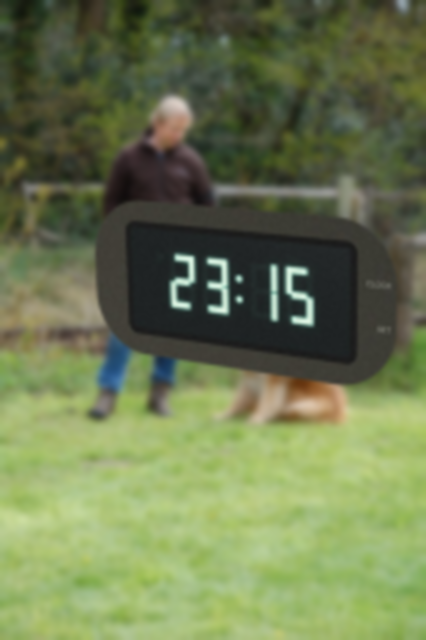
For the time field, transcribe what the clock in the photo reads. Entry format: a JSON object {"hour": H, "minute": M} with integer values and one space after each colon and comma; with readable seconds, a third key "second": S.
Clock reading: {"hour": 23, "minute": 15}
